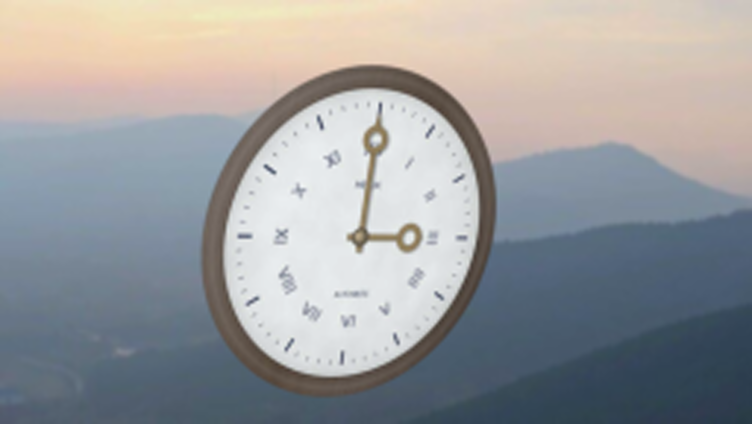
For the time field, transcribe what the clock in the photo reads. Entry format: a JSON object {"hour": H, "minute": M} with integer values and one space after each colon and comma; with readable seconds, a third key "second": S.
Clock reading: {"hour": 3, "minute": 0}
